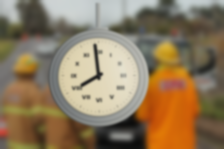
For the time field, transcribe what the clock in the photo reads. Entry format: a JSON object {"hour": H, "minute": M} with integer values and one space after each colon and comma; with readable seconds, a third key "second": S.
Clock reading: {"hour": 7, "minute": 59}
